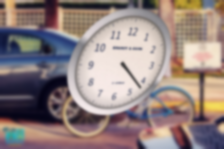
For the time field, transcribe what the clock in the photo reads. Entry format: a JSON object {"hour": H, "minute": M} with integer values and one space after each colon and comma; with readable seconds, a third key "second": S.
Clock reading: {"hour": 4, "minute": 22}
